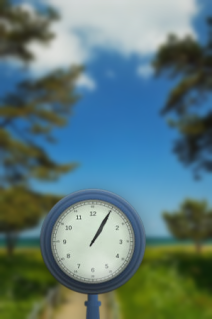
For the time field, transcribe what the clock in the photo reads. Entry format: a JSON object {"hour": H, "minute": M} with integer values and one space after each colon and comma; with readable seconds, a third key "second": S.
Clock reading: {"hour": 1, "minute": 5}
